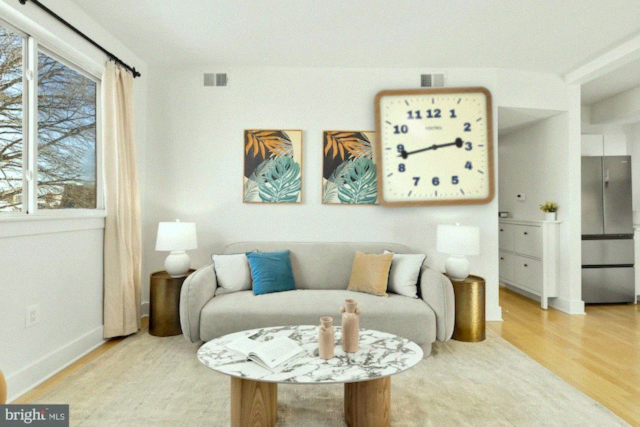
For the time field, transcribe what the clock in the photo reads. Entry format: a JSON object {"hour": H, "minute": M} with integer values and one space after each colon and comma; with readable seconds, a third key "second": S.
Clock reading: {"hour": 2, "minute": 43}
